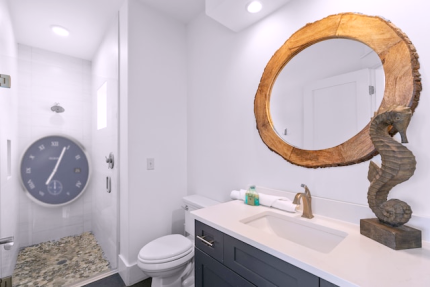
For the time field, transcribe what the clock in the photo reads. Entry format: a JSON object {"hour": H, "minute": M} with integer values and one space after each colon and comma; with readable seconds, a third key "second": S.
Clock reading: {"hour": 7, "minute": 4}
